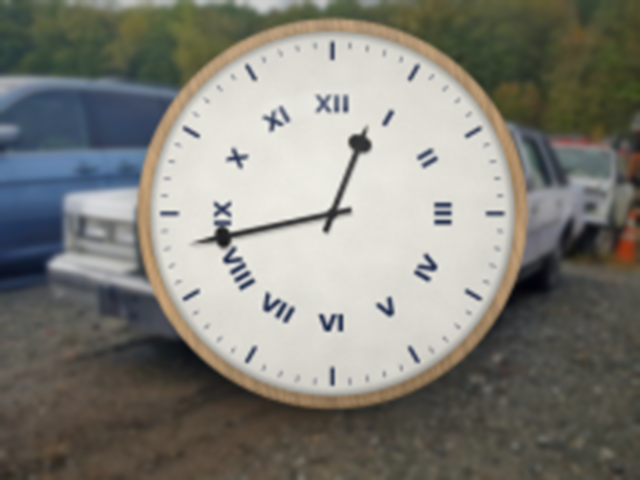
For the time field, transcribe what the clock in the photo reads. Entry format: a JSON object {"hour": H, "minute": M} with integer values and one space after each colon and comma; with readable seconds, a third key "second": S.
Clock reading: {"hour": 12, "minute": 43}
